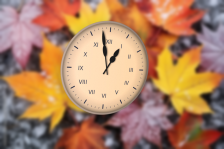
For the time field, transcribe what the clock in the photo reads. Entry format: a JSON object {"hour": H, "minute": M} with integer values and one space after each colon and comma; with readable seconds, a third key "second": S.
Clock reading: {"hour": 12, "minute": 58}
